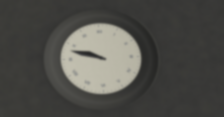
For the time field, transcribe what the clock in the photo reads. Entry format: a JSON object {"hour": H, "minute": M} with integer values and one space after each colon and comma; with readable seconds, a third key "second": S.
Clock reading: {"hour": 9, "minute": 48}
